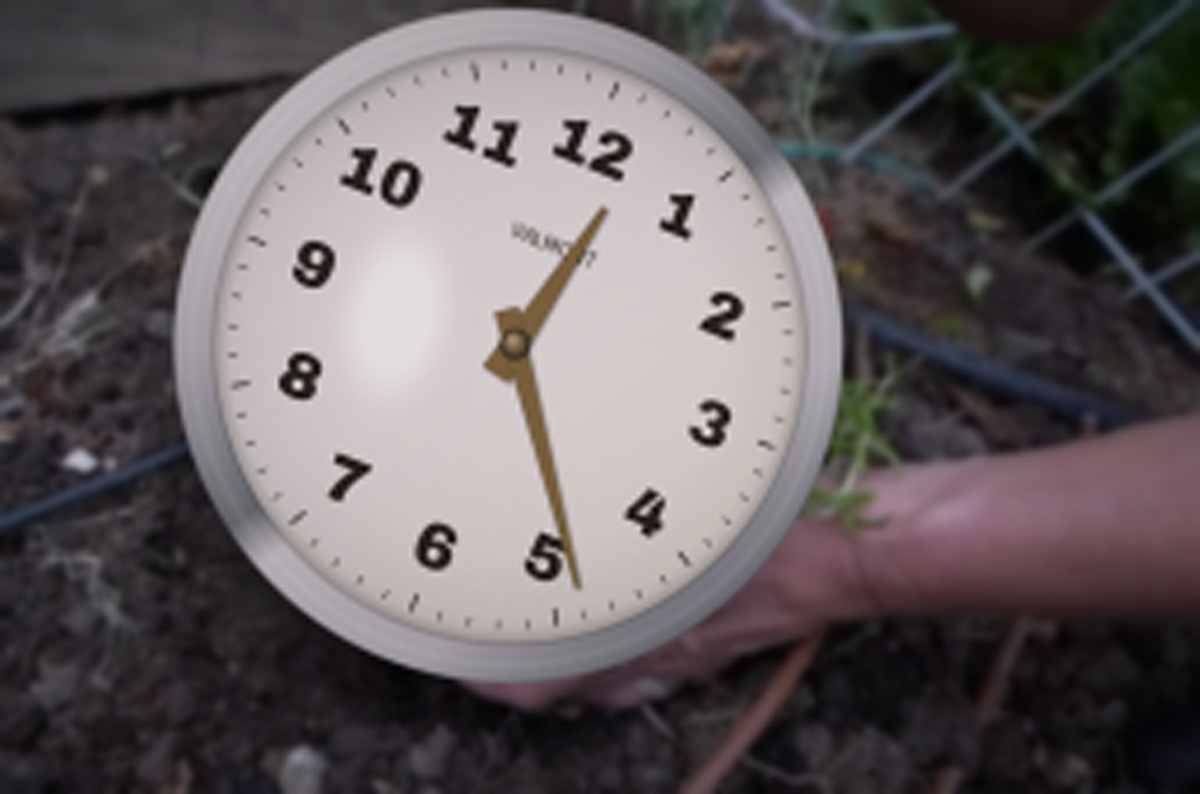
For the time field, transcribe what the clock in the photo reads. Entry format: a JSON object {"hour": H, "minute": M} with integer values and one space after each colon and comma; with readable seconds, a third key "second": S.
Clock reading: {"hour": 12, "minute": 24}
